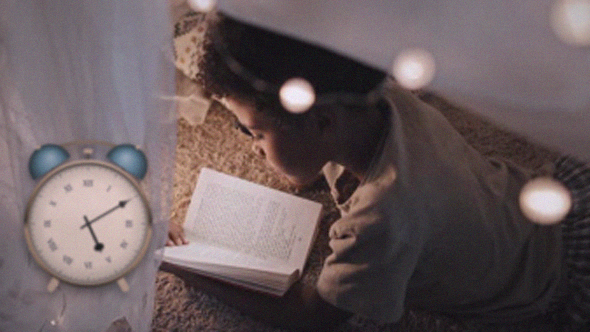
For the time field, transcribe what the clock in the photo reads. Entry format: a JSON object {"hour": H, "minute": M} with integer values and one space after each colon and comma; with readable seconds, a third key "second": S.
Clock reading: {"hour": 5, "minute": 10}
